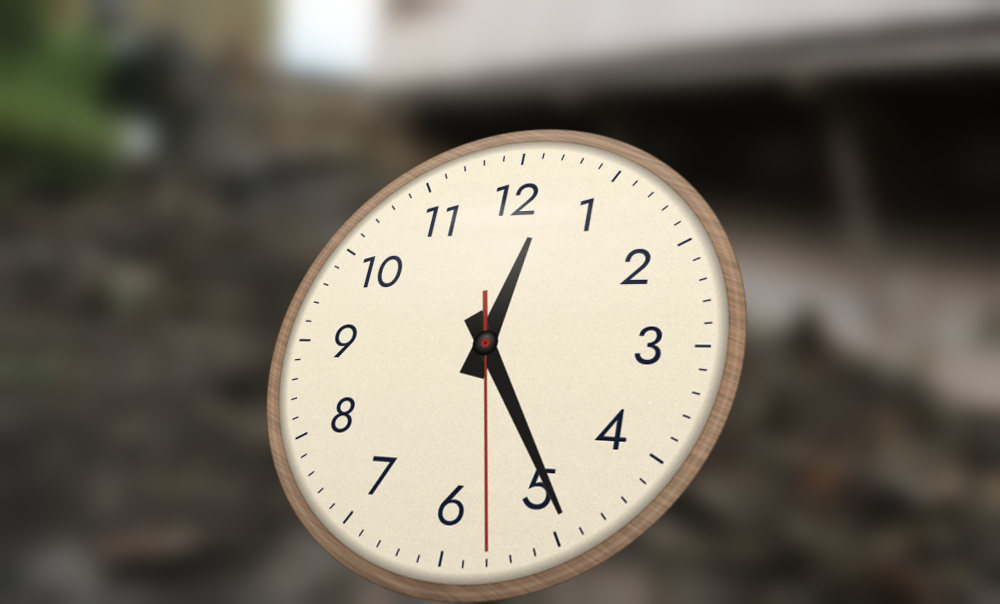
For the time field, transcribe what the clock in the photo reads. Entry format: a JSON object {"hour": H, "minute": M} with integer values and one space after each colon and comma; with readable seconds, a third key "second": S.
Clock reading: {"hour": 12, "minute": 24, "second": 28}
